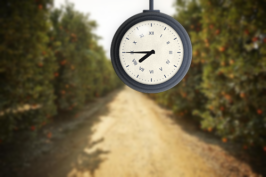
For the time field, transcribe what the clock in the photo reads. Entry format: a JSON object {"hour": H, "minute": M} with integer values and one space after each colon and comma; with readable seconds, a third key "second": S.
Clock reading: {"hour": 7, "minute": 45}
